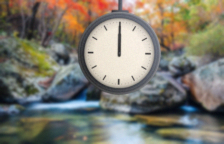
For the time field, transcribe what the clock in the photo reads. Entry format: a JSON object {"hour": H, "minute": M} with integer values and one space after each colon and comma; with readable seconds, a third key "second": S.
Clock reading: {"hour": 12, "minute": 0}
